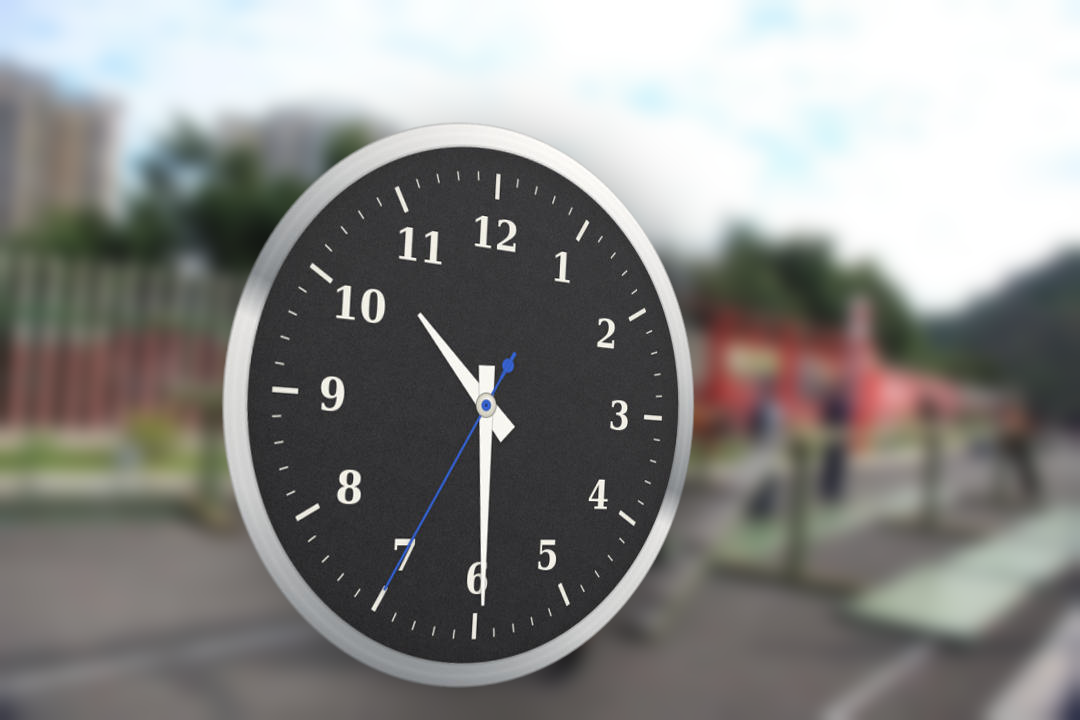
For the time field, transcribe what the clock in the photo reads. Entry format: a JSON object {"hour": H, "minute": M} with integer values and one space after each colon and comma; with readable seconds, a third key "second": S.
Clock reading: {"hour": 10, "minute": 29, "second": 35}
